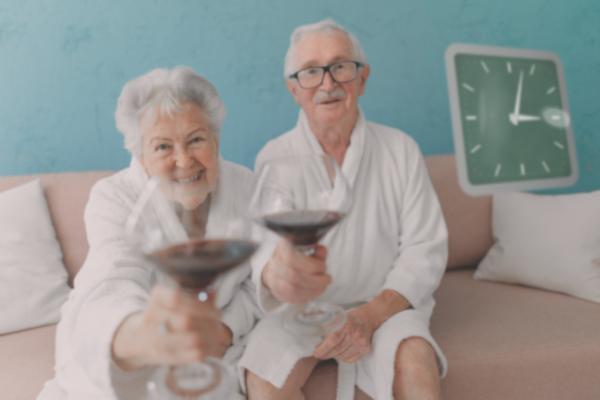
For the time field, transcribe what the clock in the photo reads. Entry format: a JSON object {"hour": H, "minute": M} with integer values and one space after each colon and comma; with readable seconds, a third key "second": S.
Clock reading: {"hour": 3, "minute": 3}
